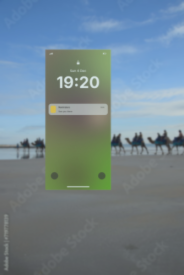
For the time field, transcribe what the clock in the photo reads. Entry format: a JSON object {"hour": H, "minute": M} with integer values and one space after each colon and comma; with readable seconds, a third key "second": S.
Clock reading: {"hour": 19, "minute": 20}
